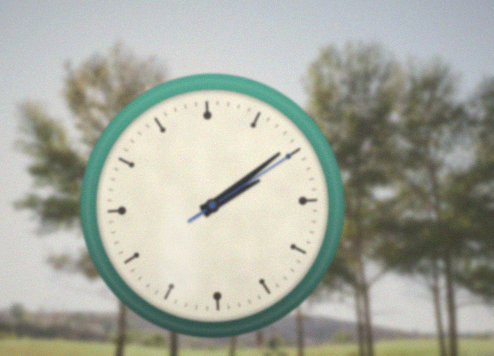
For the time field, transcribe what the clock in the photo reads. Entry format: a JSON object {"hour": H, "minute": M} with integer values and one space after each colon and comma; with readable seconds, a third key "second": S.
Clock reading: {"hour": 2, "minute": 9, "second": 10}
